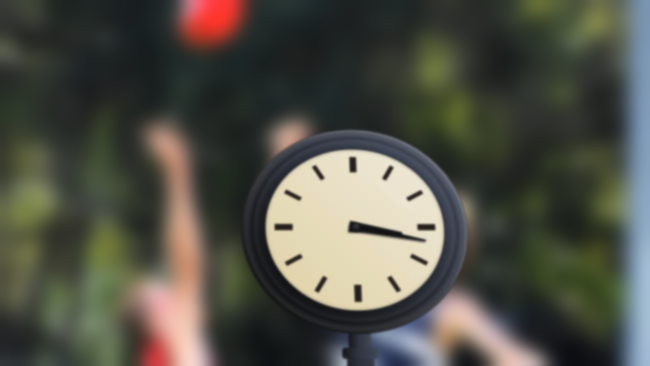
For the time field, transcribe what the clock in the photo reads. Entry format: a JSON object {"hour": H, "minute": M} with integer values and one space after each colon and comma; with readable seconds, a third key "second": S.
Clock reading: {"hour": 3, "minute": 17}
